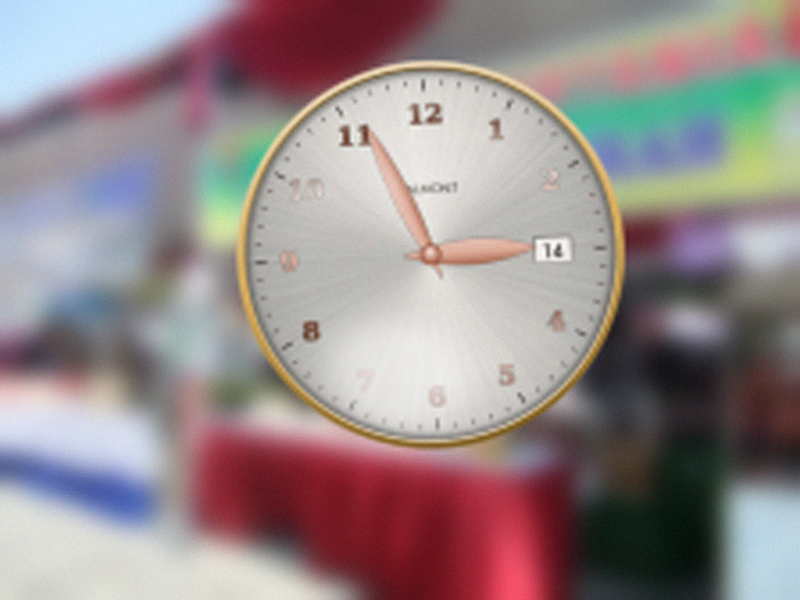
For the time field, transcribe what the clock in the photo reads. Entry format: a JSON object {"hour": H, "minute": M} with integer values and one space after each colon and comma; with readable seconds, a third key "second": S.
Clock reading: {"hour": 2, "minute": 56}
